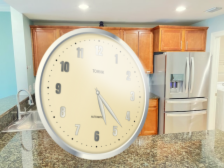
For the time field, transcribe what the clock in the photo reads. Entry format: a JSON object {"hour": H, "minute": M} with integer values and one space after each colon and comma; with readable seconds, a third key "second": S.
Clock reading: {"hour": 5, "minute": 23}
